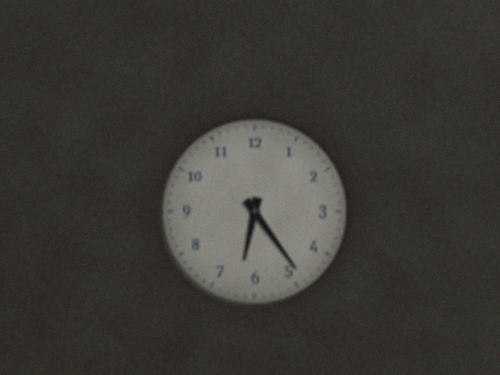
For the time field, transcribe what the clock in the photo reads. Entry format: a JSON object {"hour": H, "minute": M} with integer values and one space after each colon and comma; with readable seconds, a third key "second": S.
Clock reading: {"hour": 6, "minute": 24}
